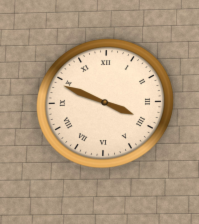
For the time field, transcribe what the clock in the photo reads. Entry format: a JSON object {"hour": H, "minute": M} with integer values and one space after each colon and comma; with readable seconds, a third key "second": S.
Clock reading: {"hour": 3, "minute": 49}
